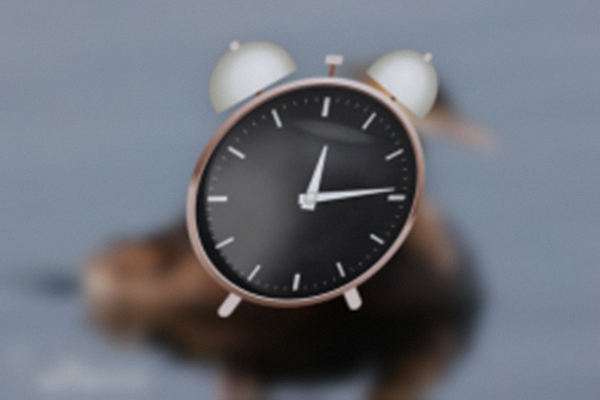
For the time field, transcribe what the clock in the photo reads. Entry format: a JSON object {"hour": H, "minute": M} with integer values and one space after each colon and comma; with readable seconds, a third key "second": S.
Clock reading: {"hour": 12, "minute": 14}
